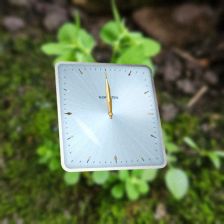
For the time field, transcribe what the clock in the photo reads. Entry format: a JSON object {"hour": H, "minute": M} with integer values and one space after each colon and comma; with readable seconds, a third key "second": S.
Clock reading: {"hour": 12, "minute": 0}
